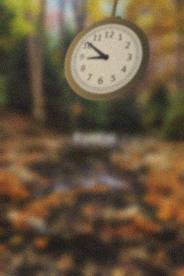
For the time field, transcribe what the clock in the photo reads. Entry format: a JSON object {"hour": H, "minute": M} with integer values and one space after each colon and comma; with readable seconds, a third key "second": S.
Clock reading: {"hour": 8, "minute": 51}
